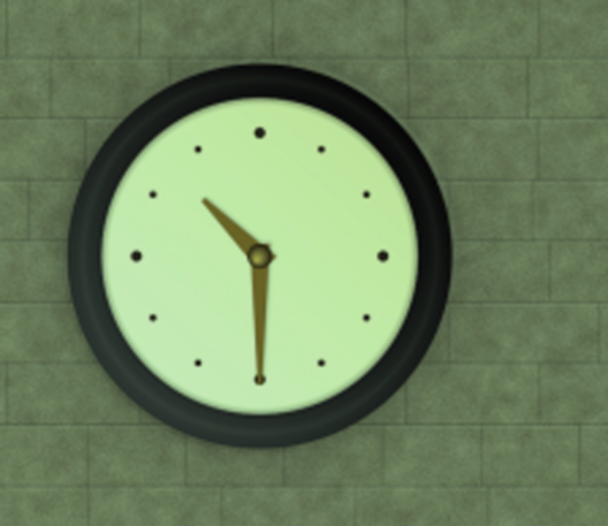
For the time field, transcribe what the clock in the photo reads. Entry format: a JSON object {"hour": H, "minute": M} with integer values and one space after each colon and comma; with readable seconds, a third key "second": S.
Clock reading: {"hour": 10, "minute": 30}
